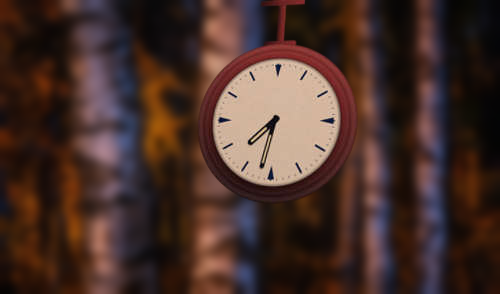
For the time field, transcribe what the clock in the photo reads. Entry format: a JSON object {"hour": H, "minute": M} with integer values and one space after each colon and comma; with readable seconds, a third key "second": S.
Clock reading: {"hour": 7, "minute": 32}
